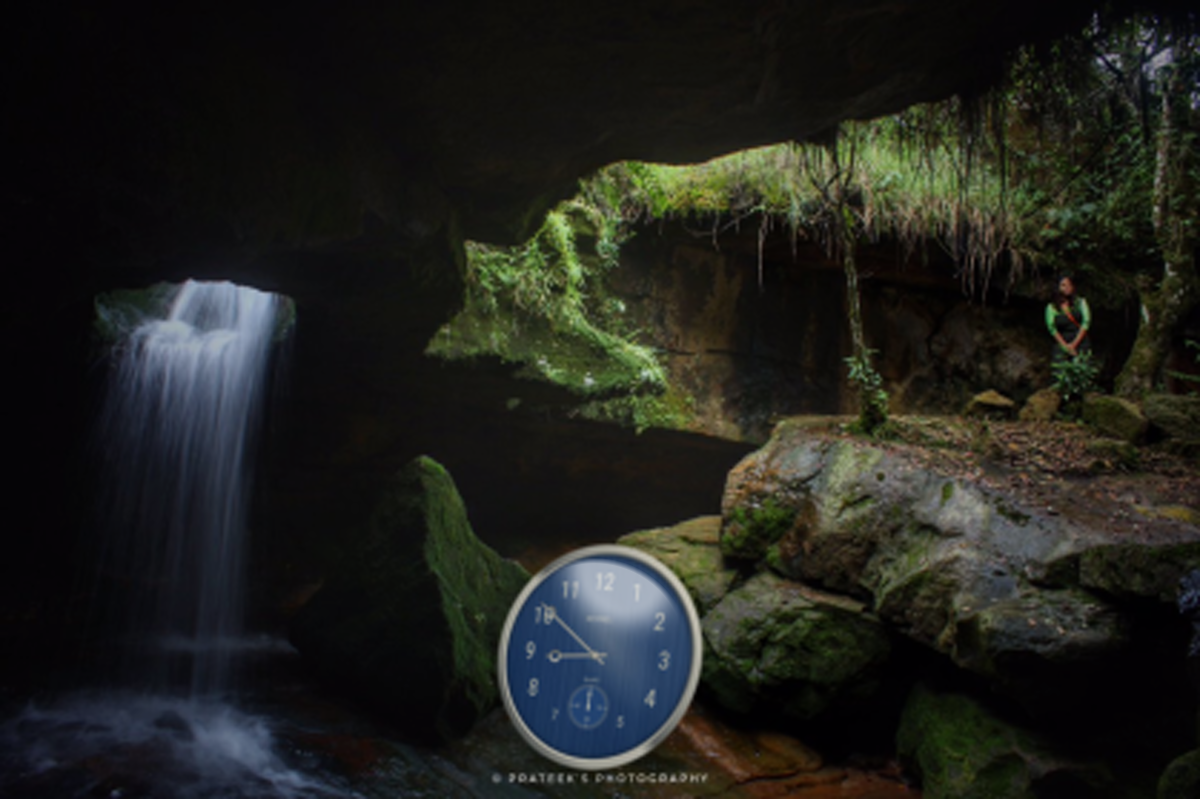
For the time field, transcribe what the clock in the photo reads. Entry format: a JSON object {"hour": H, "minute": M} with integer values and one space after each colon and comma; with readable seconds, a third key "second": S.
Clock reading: {"hour": 8, "minute": 51}
